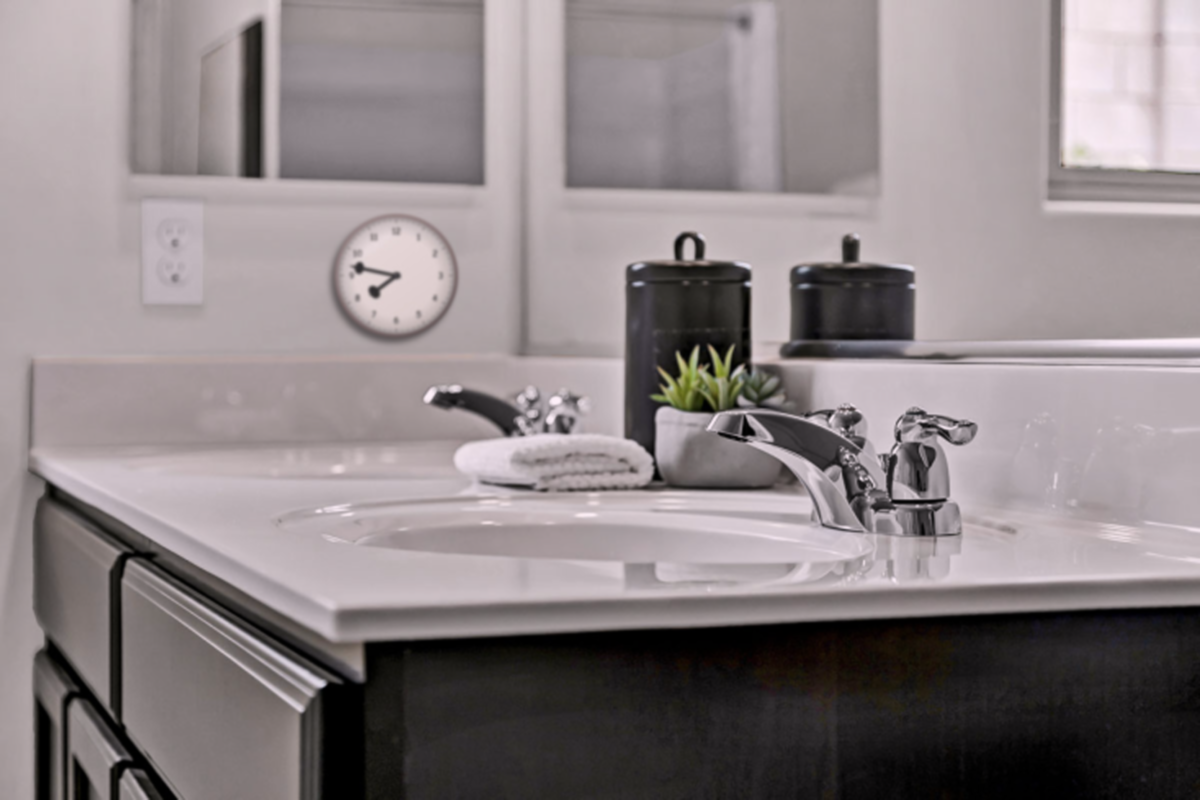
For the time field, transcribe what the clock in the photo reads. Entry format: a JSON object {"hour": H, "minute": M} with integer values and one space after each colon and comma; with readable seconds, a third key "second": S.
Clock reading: {"hour": 7, "minute": 47}
